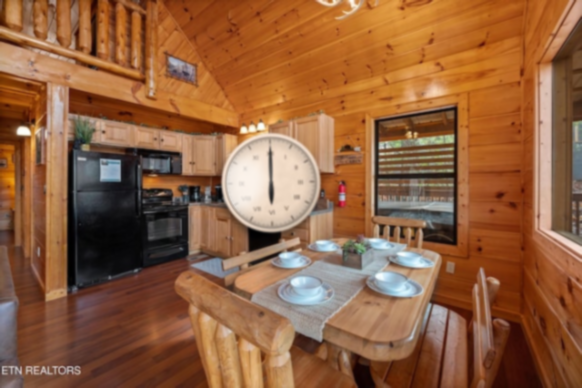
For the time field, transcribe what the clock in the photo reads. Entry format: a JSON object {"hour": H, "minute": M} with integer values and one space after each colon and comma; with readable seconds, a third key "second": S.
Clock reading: {"hour": 6, "minute": 0}
